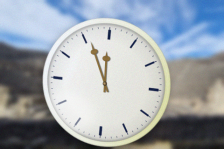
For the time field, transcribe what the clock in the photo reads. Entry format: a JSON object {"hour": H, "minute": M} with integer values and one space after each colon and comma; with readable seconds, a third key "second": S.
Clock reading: {"hour": 11, "minute": 56}
